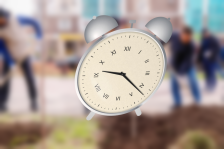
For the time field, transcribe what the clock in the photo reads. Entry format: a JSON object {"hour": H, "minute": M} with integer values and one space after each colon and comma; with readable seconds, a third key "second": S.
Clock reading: {"hour": 9, "minute": 22}
